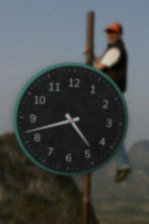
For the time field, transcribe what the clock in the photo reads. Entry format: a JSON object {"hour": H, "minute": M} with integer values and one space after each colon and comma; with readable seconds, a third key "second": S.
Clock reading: {"hour": 4, "minute": 42}
